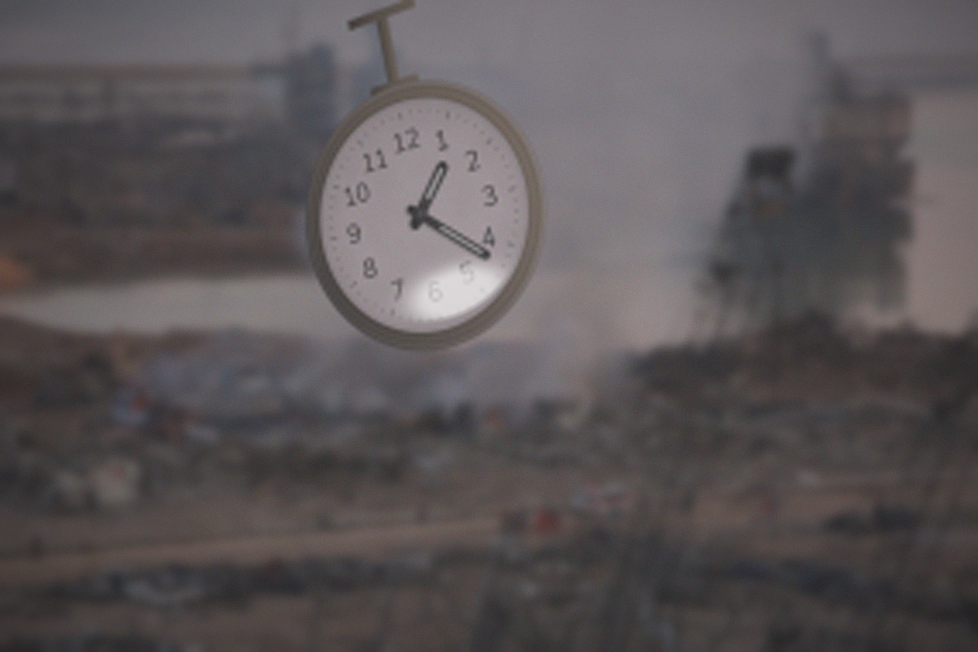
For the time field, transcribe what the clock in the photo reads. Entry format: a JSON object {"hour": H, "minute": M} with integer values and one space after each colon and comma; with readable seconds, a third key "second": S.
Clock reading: {"hour": 1, "minute": 22}
